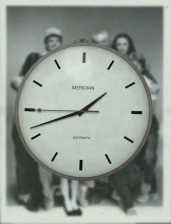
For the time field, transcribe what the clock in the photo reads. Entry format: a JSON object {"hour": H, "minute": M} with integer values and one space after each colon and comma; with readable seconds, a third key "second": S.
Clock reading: {"hour": 1, "minute": 41, "second": 45}
